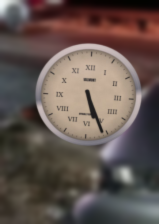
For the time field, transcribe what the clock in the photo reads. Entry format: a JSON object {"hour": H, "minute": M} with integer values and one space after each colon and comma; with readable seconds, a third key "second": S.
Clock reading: {"hour": 5, "minute": 26}
